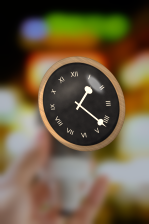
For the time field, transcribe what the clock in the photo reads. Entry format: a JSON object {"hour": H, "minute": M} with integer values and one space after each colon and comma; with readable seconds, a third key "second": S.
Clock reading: {"hour": 1, "minute": 22}
